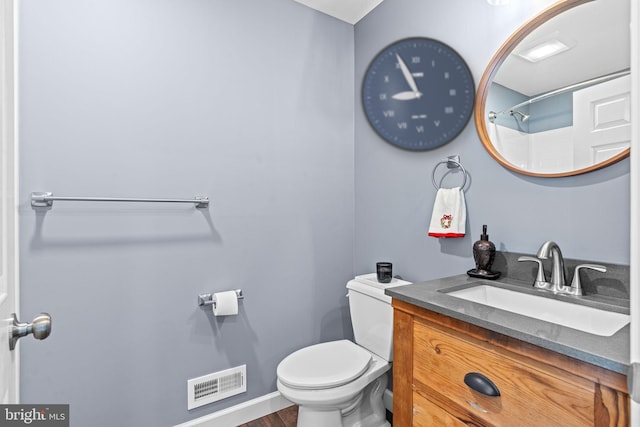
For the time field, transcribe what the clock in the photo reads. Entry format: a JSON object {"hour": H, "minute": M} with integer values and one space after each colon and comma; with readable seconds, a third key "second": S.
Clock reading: {"hour": 8, "minute": 56}
